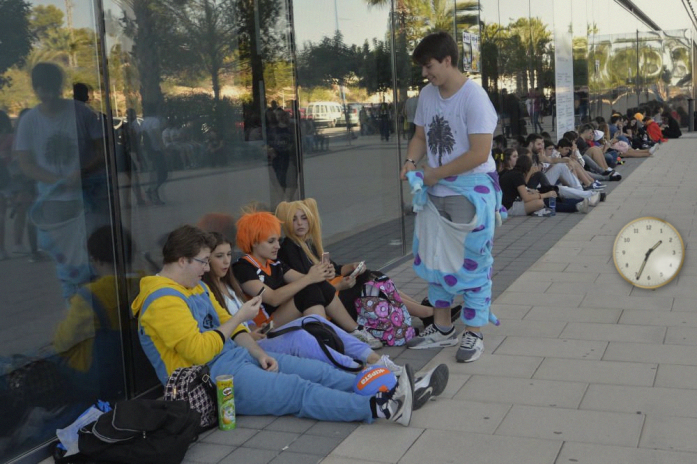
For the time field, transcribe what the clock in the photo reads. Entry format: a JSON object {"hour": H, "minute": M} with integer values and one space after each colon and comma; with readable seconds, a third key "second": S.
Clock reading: {"hour": 1, "minute": 34}
